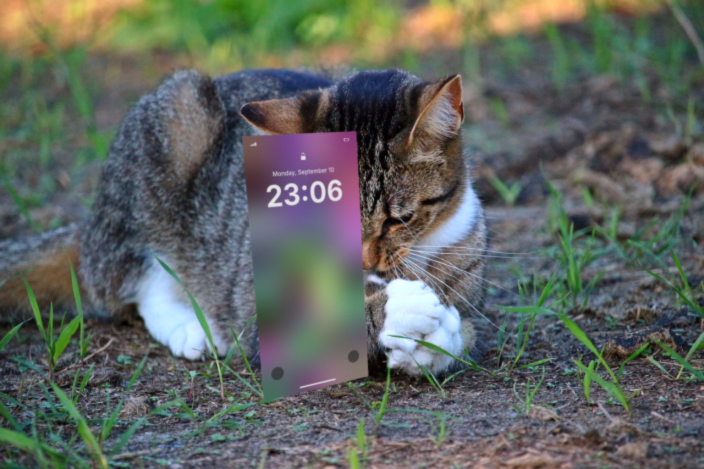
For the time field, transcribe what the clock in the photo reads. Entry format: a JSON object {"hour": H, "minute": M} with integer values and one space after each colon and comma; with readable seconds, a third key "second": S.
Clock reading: {"hour": 23, "minute": 6}
